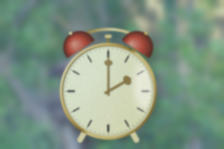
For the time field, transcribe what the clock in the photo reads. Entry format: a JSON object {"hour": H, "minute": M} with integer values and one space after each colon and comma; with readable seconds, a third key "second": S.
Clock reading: {"hour": 2, "minute": 0}
